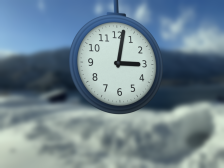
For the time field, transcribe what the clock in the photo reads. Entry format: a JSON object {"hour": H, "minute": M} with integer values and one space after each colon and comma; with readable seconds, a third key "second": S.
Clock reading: {"hour": 3, "minute": 2}
